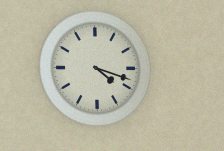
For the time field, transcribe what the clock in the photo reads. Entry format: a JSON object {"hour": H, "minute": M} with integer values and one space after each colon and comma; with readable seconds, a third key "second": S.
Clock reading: {"hour": 4, "minute": 18}
